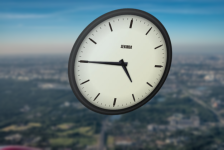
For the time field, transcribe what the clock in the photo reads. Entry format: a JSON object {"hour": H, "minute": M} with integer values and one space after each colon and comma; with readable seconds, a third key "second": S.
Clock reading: {"hour": 4, "minute": 45}
